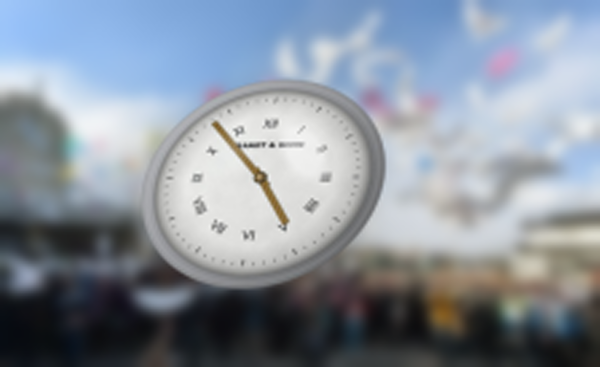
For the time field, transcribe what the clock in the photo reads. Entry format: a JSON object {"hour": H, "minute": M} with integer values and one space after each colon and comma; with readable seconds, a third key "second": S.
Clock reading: {"hour": 4, "minute": 53}
